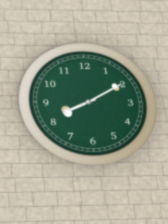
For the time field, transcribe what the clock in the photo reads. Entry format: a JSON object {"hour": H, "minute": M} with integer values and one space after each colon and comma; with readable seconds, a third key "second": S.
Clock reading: {"hour": 8, "minute": 10}
